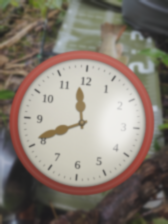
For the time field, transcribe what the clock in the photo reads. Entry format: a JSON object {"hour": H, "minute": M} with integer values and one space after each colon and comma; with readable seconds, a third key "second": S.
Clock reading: {"hour": 11, "minute": 41}
